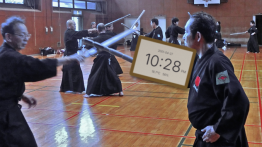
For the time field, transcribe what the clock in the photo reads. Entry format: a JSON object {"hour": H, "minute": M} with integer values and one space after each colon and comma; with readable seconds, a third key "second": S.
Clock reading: {"hour": 10, "minute": 28}
